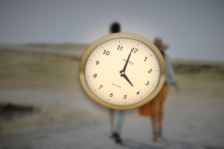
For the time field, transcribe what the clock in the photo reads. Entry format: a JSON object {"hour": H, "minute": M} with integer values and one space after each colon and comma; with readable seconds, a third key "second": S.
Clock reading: {"hour": 3, "minute": 59}
